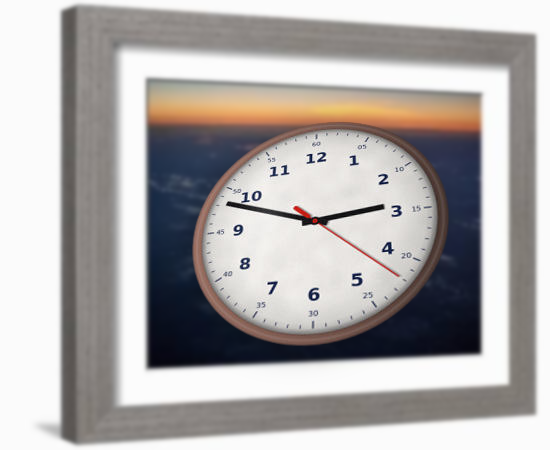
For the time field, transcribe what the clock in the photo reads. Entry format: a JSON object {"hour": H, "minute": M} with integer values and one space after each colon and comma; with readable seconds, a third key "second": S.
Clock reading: {"hour": 2, "minute": 48, "second": 22}
